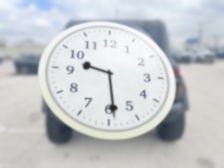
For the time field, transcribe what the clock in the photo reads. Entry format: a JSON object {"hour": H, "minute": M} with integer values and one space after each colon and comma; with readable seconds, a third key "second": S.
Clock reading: {"hour": 9, "minute": 29}
